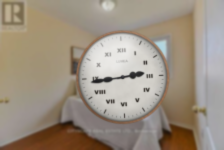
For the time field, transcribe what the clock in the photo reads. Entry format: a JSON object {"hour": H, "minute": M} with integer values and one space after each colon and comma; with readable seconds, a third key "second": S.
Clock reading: {"hour": 2, "minute": 44}
